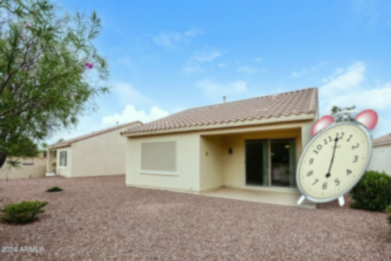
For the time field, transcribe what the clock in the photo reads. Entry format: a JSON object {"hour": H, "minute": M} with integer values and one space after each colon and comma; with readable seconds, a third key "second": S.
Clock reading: {"hour": 5, "minute": 59}
